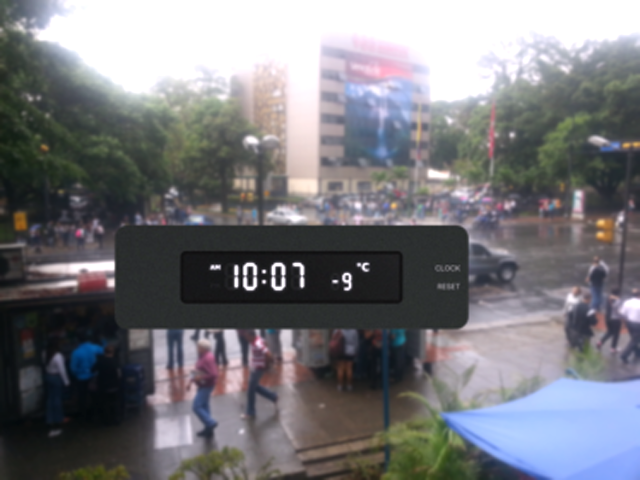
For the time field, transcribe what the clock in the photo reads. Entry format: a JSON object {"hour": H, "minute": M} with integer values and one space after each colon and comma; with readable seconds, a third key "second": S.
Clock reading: {"hour": 10, "minute": 7}
